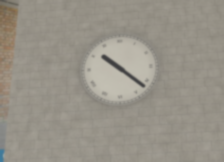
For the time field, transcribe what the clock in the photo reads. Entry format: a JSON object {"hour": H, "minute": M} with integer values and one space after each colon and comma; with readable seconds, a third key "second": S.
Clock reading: {"hour": 10, "minute": 22}
